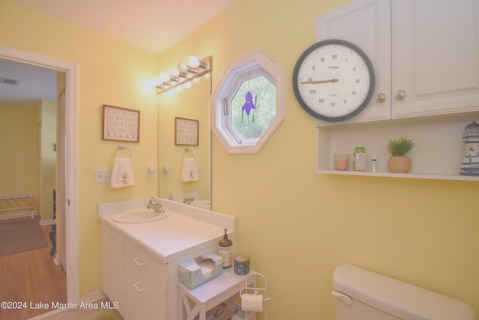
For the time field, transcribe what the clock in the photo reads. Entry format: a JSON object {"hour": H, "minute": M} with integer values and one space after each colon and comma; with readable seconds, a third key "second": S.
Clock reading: {"hour": 8, "minute": 44}
